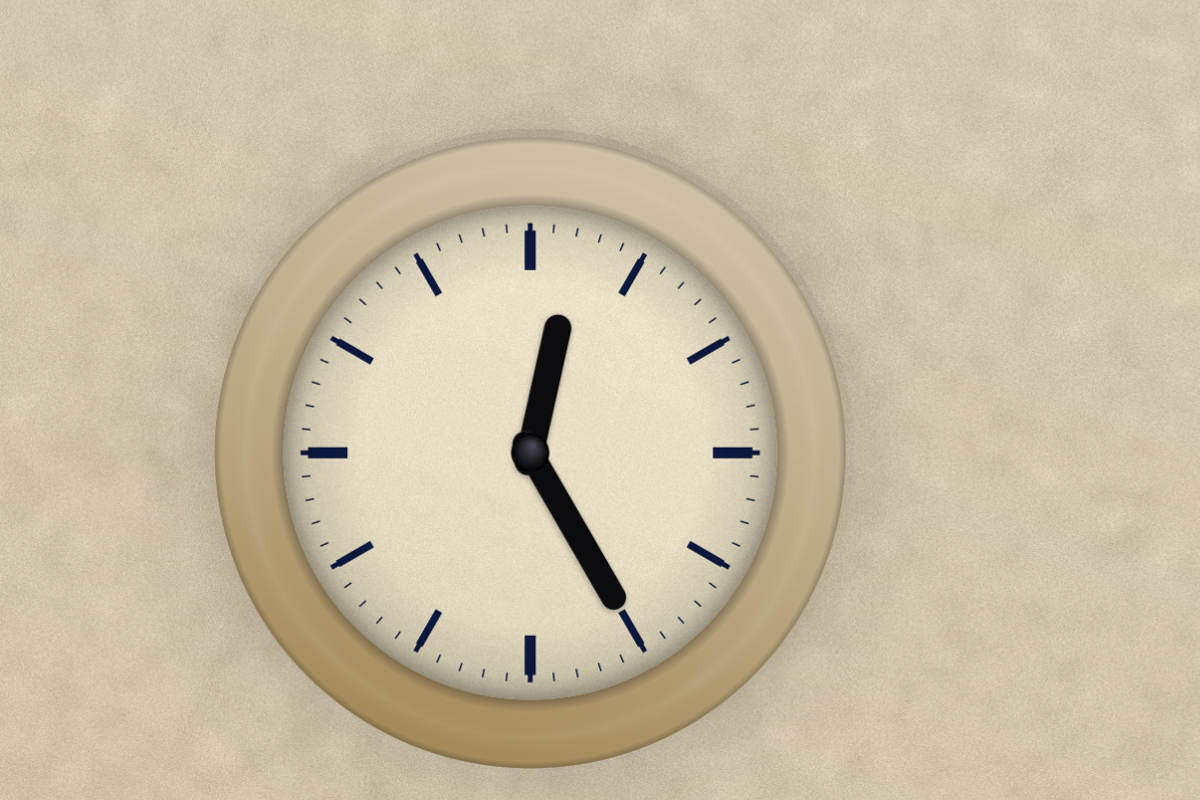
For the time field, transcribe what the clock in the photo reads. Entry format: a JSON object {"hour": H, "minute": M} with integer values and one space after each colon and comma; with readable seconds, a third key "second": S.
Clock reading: {"hour": 12, "minute": 25}
